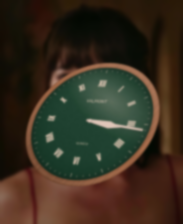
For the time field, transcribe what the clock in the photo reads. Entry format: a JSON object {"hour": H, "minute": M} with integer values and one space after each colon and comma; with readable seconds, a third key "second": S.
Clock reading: {"hour": 3, "minute": 16}
